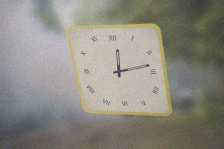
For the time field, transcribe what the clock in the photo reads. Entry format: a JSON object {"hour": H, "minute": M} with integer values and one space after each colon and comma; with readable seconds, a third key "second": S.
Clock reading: {"hour": 12, "minute": 13}
